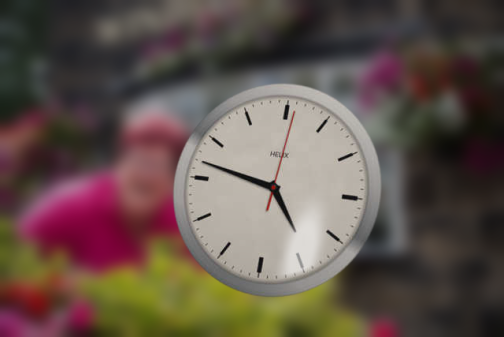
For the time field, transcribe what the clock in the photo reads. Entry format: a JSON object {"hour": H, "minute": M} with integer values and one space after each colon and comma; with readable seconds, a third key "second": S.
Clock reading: {"hour": 4, "minute": 47, "second": 1}
